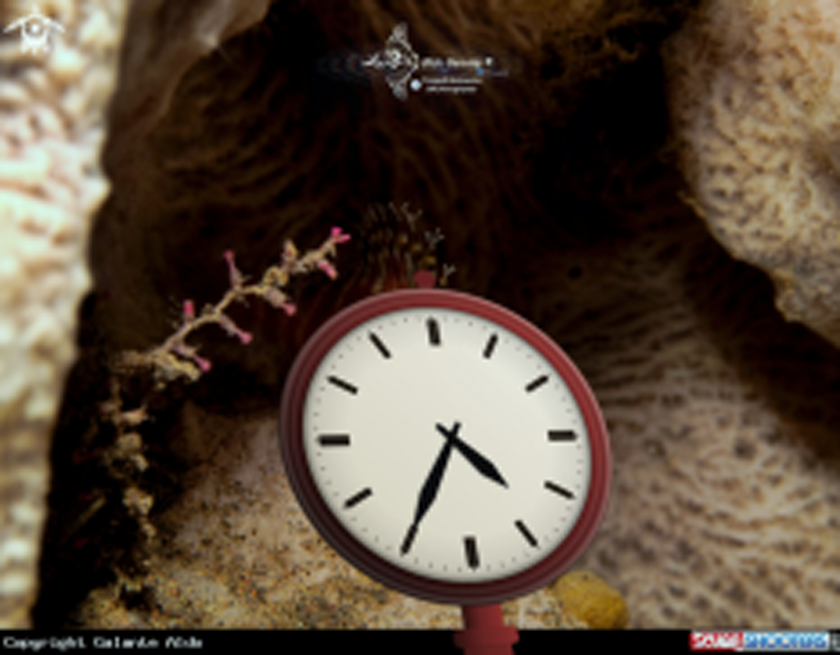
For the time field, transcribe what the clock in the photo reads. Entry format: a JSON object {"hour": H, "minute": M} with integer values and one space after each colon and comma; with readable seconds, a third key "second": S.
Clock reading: {"hour": 4, "minute": 35}
